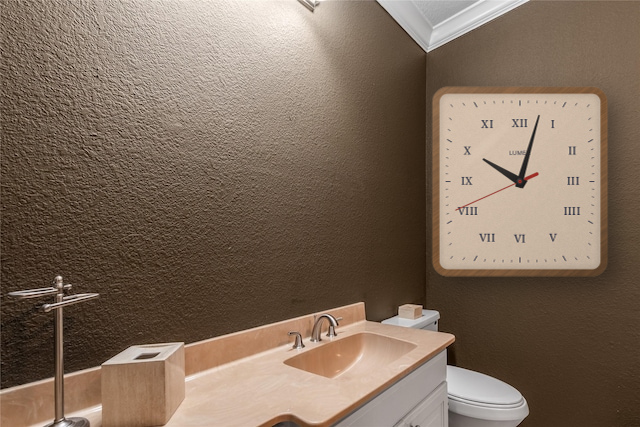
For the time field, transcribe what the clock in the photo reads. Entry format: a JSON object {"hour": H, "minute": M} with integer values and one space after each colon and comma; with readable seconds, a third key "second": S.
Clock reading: {"hour": 10, "minute": 2, "second": 41}
